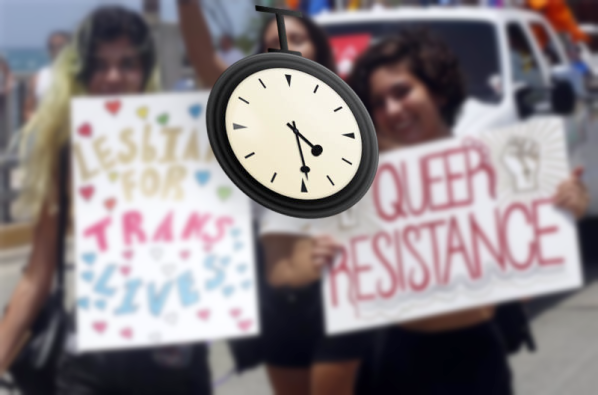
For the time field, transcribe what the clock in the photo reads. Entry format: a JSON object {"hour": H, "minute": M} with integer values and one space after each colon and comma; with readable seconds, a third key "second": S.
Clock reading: {"hour": 4, "minute": 29}
